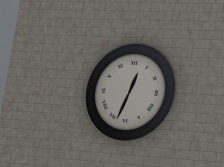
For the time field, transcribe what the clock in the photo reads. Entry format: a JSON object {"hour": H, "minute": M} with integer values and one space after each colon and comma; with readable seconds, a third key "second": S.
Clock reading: {"hour": 12, "minute": 33}
